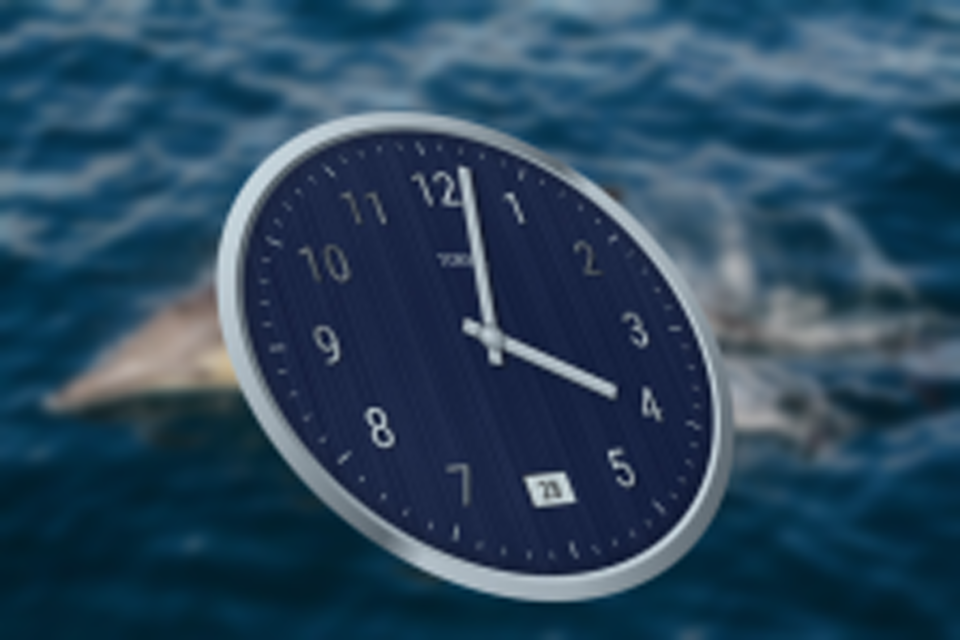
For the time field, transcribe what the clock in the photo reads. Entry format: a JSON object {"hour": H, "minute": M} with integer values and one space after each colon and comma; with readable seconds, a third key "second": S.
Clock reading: {"hour": 4, "minute": 2}
